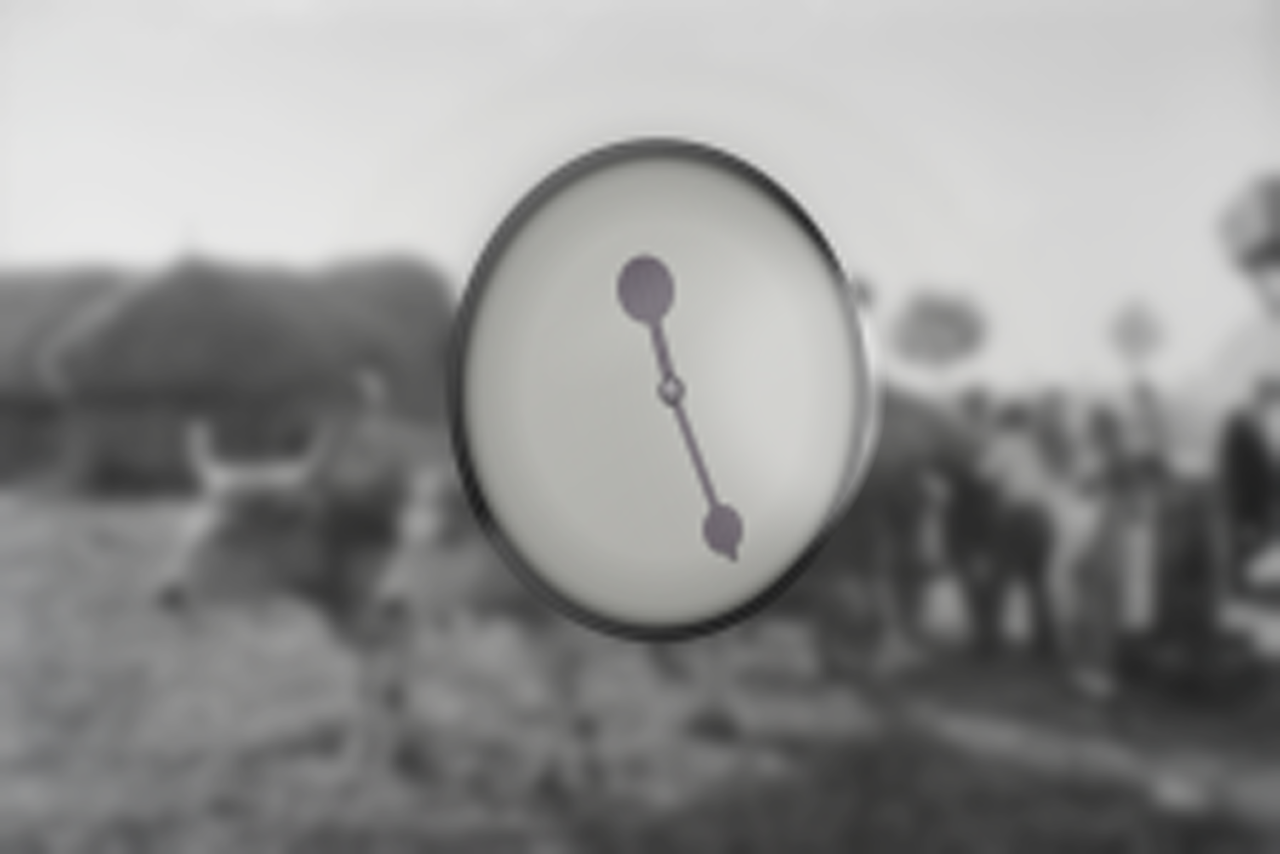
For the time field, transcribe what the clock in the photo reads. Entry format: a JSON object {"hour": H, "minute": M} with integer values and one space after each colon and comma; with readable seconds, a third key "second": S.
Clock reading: {"hour": 11, "minute": 26}
